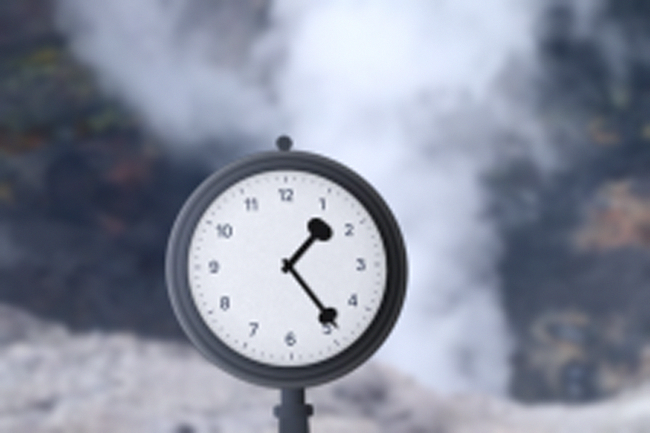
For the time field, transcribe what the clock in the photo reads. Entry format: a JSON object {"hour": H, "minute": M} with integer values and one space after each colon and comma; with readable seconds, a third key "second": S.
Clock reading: {"hour": 1, "minute": 24}
